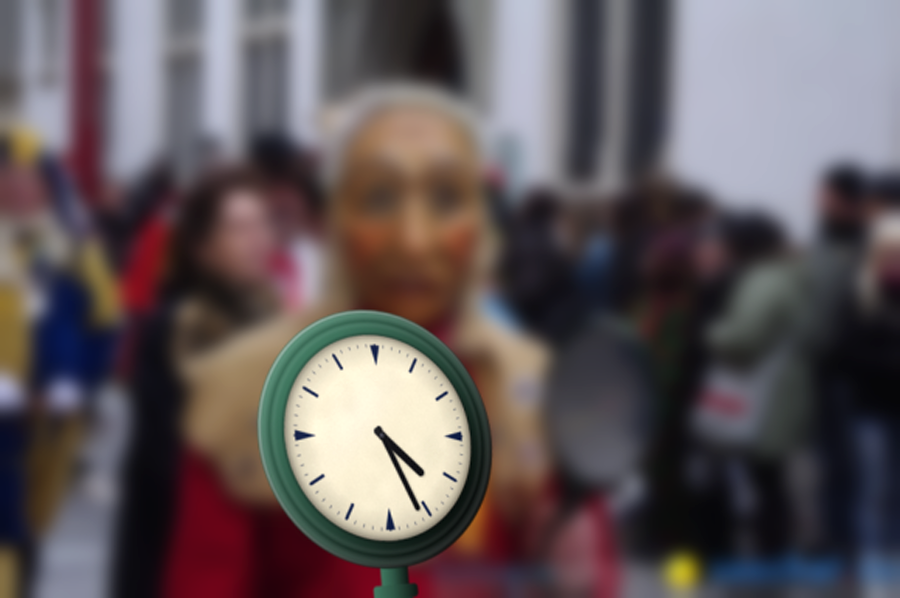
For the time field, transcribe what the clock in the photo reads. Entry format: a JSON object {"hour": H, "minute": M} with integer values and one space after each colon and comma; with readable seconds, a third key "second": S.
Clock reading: {"hour": 4, "minute": 26}
